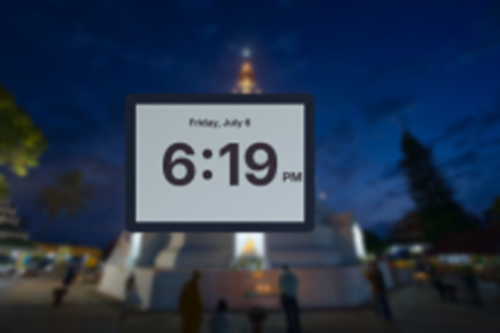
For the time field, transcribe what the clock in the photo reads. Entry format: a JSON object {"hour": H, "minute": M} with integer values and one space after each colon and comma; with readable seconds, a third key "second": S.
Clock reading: {"hour": 6, "minute": 19}
